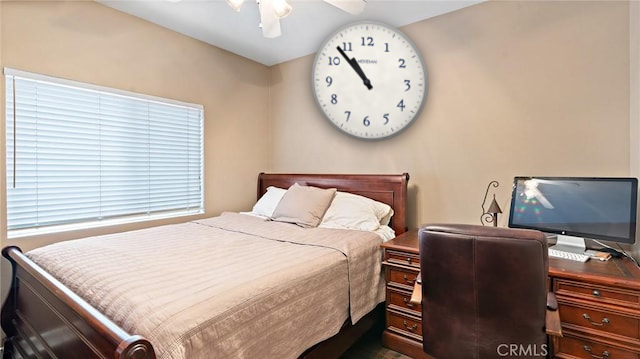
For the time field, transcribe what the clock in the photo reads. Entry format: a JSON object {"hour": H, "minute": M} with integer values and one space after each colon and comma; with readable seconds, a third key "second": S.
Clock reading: {"hour": 10, "minute": 53}
